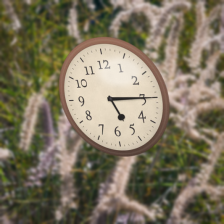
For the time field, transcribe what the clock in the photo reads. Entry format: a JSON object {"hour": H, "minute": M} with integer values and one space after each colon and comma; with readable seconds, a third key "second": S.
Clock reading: {"hour": 5, "minute": 15}
